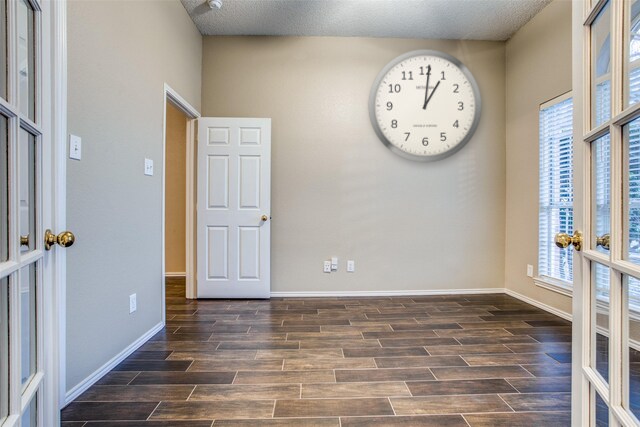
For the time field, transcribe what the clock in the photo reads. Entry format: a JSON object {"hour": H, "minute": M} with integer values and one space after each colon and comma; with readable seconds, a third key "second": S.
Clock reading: {"hour": 1, "minute": 1}
